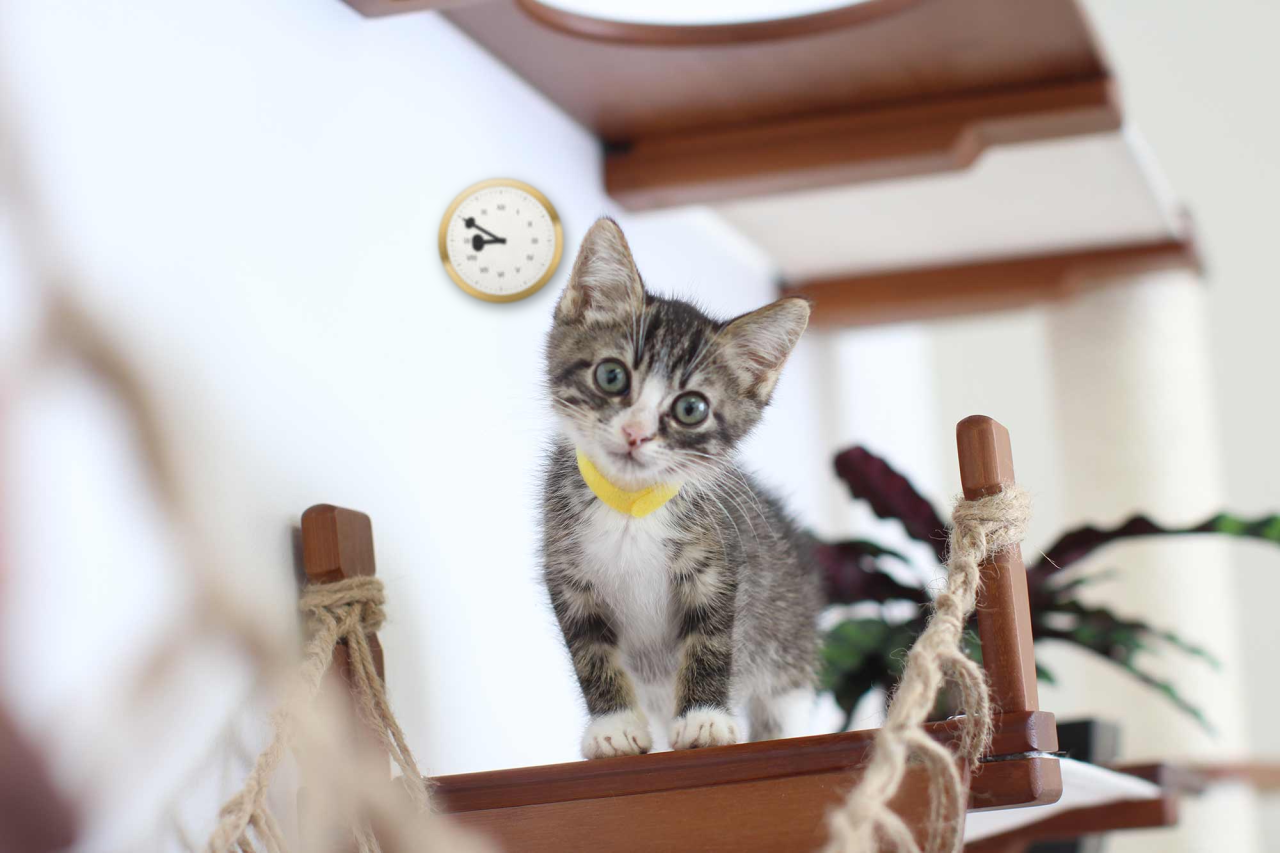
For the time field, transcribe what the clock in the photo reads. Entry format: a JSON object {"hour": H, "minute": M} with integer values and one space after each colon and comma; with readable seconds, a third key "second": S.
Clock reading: {"hour": 8, "minute": 50}
